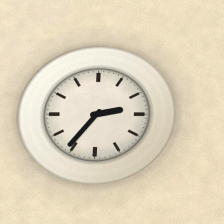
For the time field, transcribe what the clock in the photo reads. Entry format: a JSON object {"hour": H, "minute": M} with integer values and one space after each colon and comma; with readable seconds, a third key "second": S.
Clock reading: {"hour": 2, "minute": 36}
